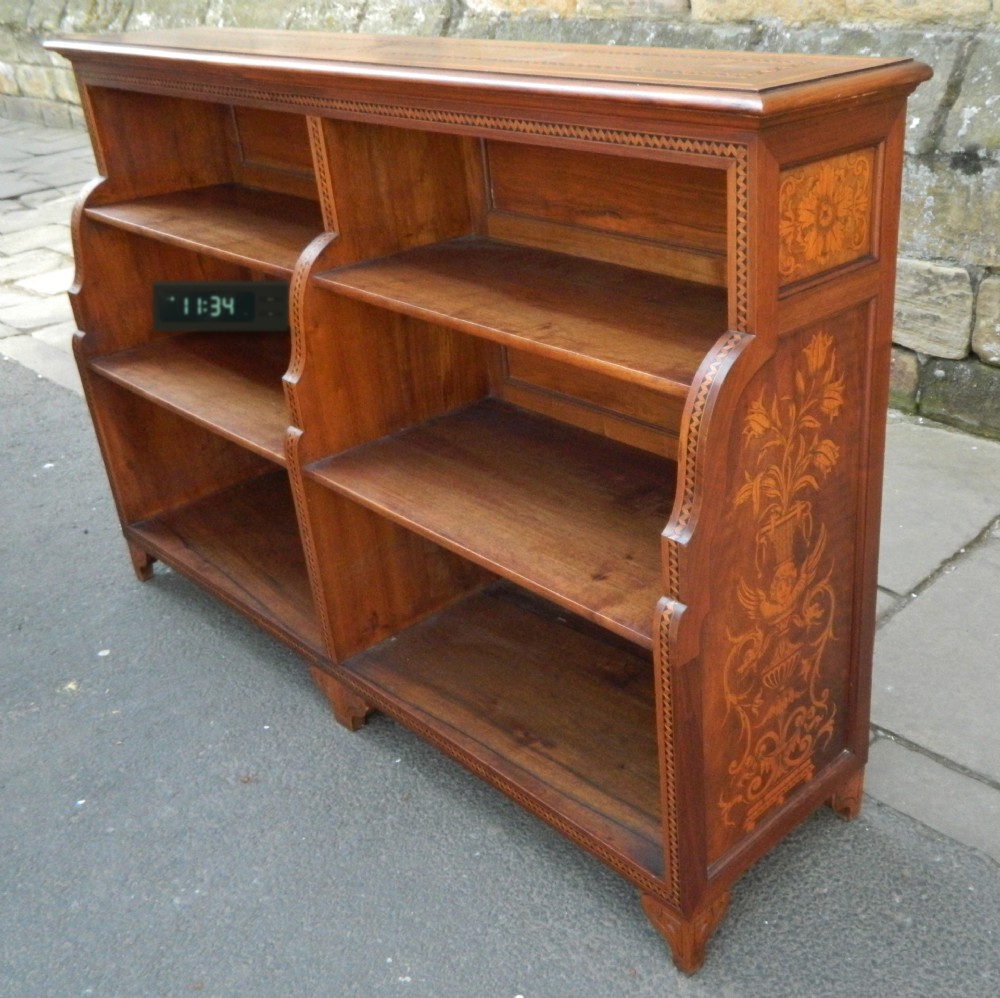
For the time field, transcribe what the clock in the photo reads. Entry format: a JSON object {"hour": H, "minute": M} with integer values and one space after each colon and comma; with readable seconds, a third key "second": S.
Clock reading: {"hour": 11, "minute": 34}
